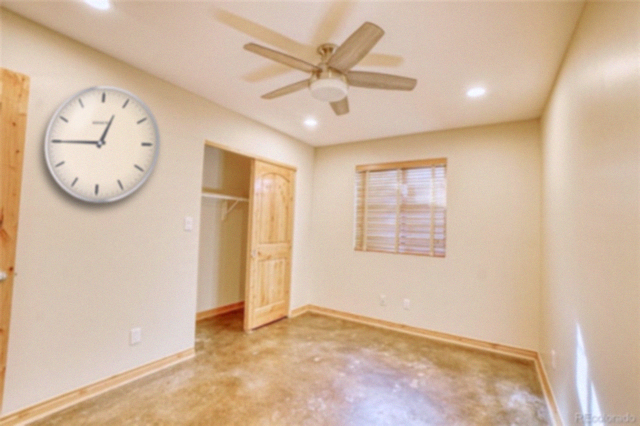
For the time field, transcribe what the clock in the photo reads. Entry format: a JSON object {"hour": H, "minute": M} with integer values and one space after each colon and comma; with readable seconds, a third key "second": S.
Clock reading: {"hour": 12, "minute": 45}
